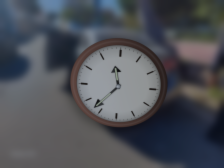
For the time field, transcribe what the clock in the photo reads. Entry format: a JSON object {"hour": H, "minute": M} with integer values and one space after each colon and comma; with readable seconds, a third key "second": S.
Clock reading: {"hour": 11, "minute": 37}
